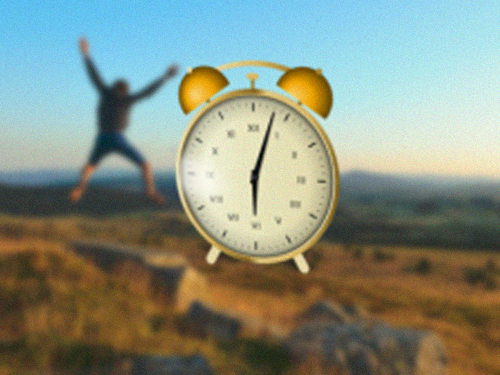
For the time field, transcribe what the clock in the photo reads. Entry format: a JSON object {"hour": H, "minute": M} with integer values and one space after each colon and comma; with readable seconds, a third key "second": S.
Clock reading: {"hour": 6, "minute": 3}
